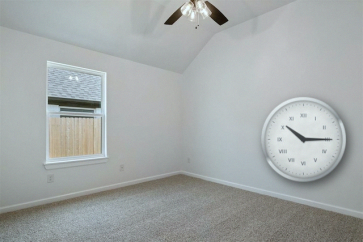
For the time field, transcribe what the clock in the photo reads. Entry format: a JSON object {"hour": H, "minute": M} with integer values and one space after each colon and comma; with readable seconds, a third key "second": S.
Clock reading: {"hour": 10, "minute": 15}
